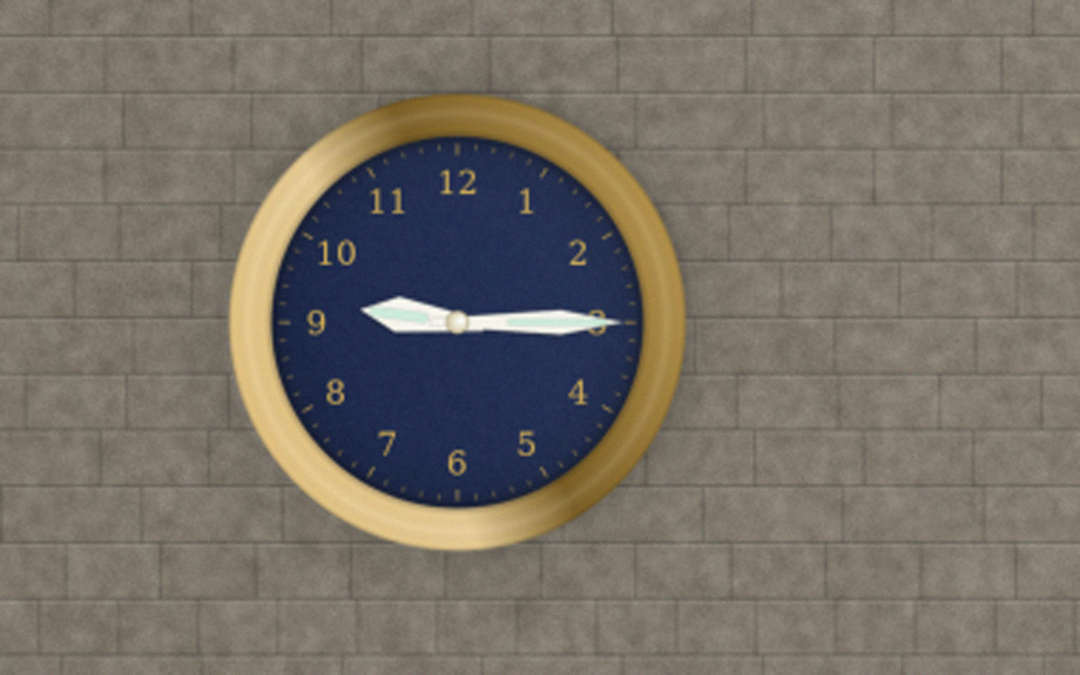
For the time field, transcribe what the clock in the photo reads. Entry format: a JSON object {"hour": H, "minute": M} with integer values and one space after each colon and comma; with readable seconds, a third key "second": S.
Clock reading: {"hour": 9, "minute": 15}
